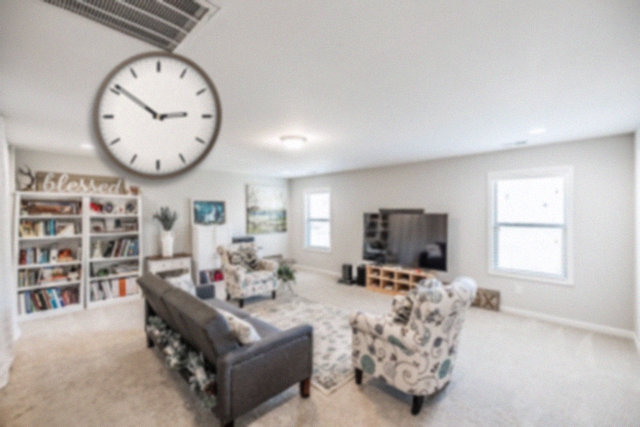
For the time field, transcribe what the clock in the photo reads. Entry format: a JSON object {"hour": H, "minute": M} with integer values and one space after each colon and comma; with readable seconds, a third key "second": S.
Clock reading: {"hour": 2, "minute": 51}
